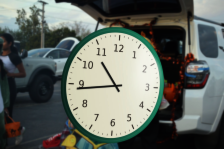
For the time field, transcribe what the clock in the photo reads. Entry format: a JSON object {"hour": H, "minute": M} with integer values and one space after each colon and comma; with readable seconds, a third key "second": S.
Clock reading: {"hour": 10, "minute": 44}
